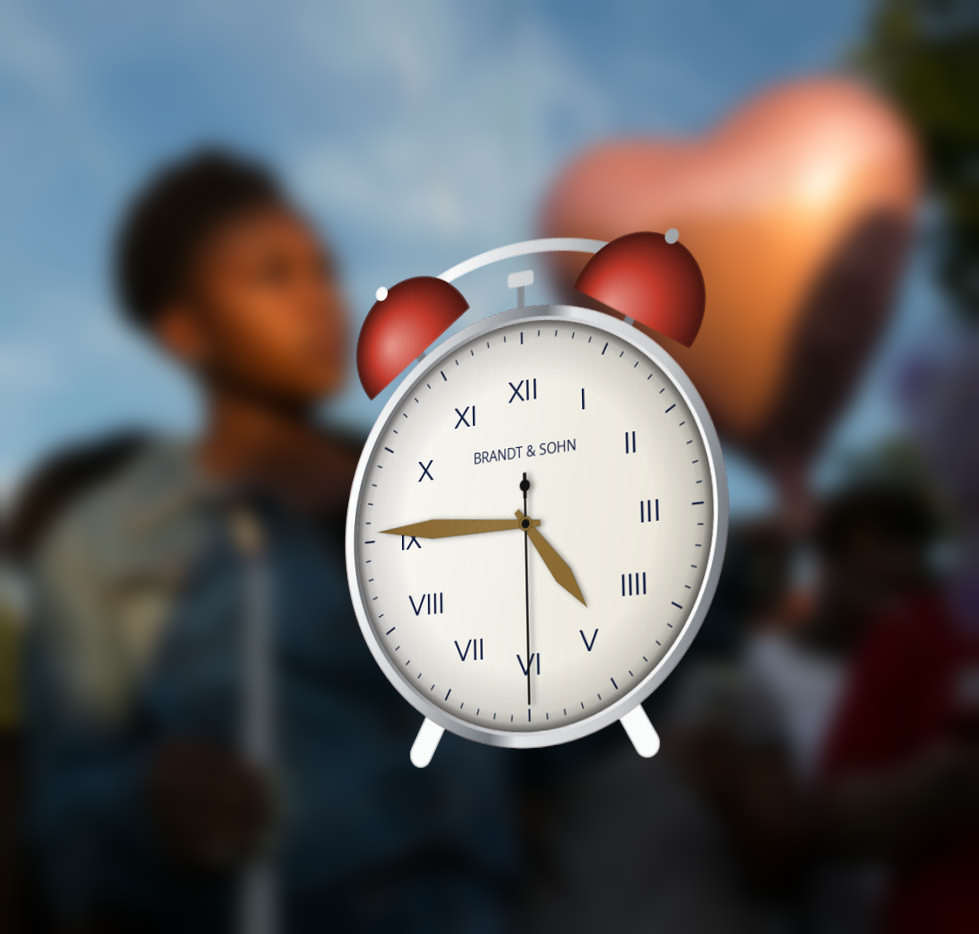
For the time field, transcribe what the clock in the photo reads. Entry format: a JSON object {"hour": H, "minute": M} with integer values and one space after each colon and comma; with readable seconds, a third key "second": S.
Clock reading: {"hour": 4, "minute": 45, "second": 30}
